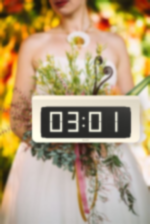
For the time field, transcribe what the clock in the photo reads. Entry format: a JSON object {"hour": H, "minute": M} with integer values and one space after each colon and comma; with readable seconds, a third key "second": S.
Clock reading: {"hour": 3, "minute": 1}
